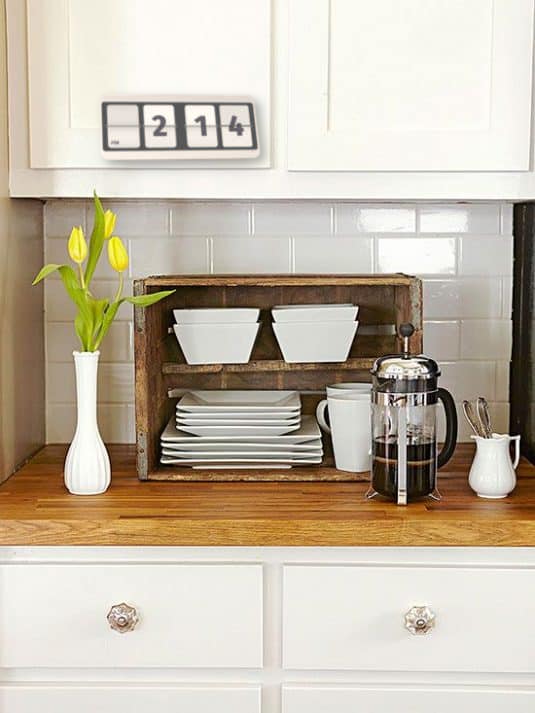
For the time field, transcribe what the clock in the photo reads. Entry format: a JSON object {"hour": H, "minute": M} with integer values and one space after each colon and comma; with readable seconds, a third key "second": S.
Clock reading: {"hour": 2, "minute": 14}
